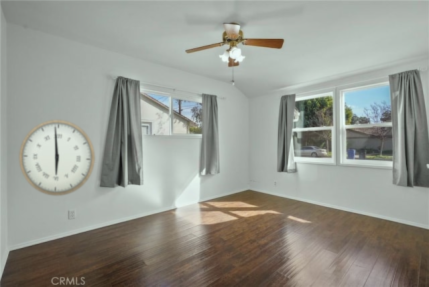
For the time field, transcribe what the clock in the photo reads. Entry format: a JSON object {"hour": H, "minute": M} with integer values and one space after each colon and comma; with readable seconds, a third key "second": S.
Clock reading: {"hour": 5, "minute": 59}
